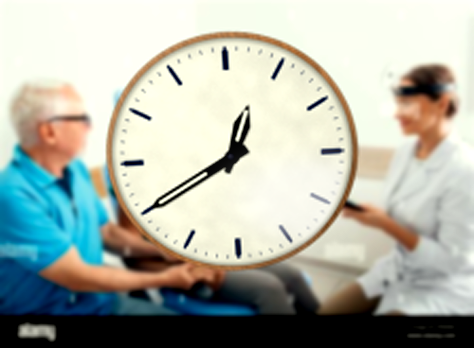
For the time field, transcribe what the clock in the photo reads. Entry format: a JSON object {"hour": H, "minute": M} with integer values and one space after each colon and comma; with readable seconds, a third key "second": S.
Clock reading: {"hour": 12, "minute": 40}
